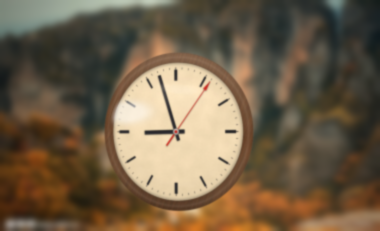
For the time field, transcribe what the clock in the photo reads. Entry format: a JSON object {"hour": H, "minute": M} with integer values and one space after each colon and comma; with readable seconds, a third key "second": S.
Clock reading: {"hour": 8, "minute": 57, "second": 6}
